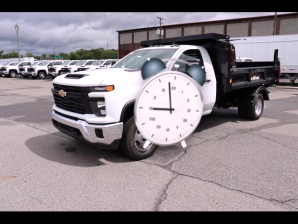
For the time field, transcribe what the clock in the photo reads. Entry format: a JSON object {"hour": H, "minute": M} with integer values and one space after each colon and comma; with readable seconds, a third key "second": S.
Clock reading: {"hour": 8, "minute": 58}
